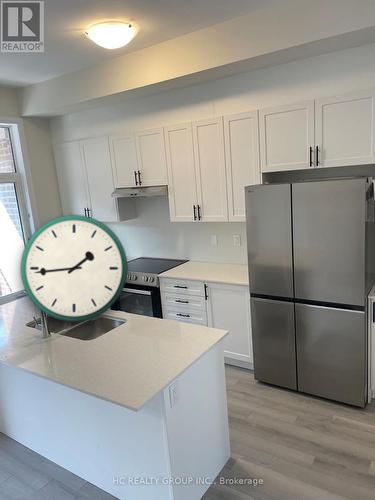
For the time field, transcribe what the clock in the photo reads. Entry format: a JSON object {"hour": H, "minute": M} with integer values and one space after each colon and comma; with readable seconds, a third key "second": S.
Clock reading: {"hour": 1, "minute": 44}
